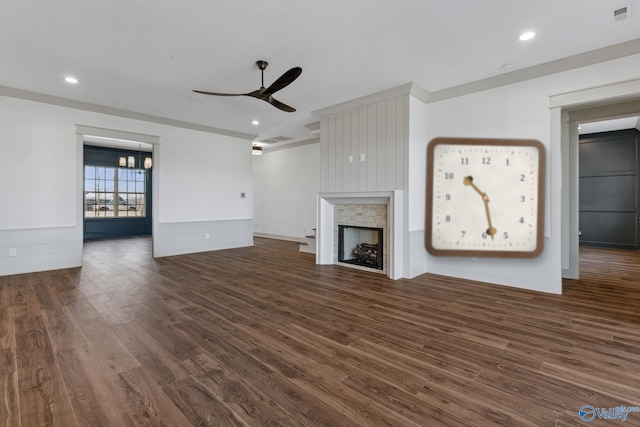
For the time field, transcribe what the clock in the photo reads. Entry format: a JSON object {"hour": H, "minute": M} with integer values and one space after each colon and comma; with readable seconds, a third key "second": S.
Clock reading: {"hour": 10, "minute": 28}
